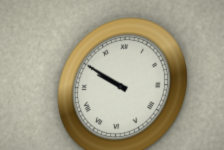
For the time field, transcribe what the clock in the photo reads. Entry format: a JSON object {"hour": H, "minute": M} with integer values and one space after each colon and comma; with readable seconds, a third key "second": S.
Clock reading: {"hour": 9, "minute": 50}
